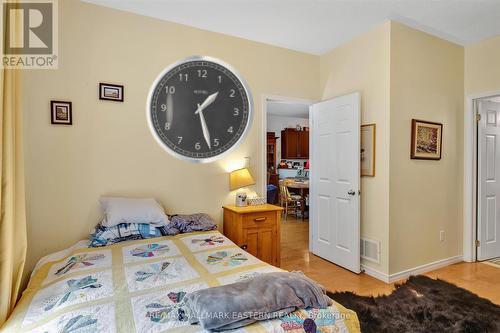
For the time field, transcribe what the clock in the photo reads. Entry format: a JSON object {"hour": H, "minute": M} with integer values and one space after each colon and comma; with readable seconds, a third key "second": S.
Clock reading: {"hour": 1, "minute": 27}
